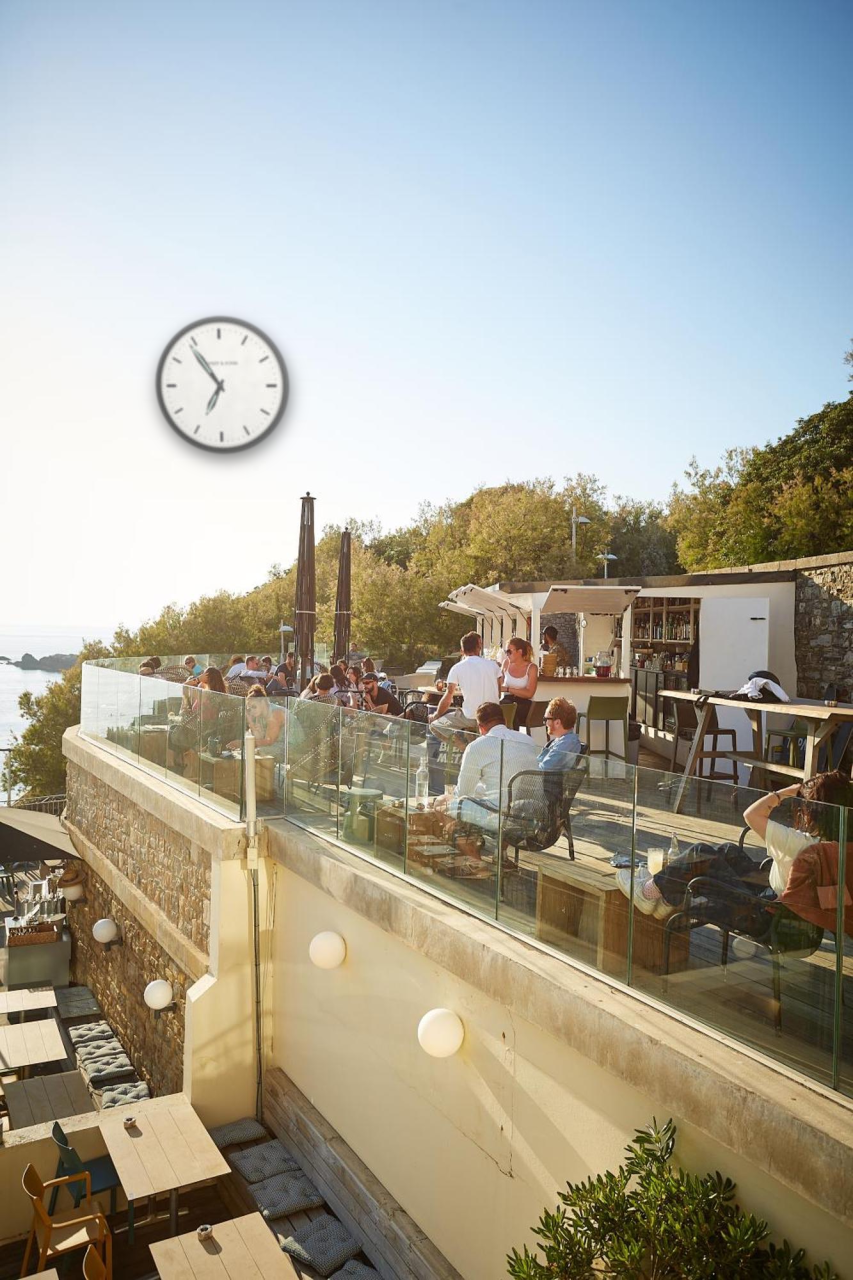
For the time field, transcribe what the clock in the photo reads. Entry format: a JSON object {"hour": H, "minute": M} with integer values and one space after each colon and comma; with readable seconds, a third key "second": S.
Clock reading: {"hour": 6, "minute": 54}
